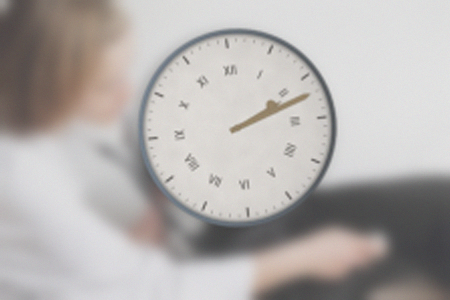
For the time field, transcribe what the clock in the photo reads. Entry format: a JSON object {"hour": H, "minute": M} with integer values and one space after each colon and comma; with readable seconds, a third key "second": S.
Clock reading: {"hour": 2, "minute": 12}
